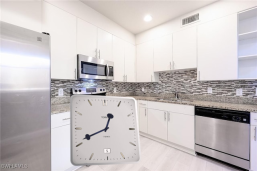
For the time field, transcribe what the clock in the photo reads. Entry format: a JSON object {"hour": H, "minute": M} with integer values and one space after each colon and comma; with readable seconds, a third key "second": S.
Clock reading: {"hour": 12, "minute": 41}
